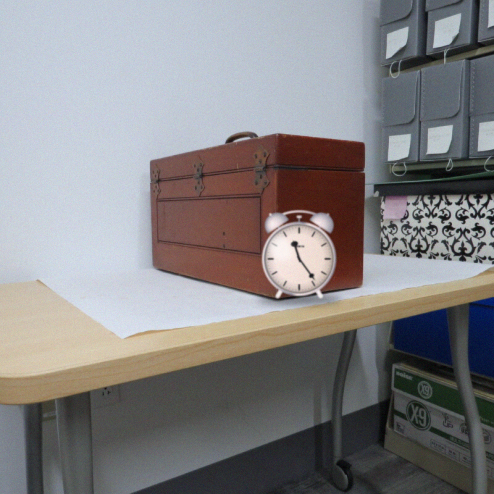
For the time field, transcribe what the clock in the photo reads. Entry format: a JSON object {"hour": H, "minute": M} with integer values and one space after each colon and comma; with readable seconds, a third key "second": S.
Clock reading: {"hour": 11, "minute": 24}
